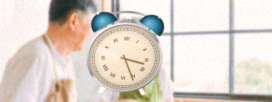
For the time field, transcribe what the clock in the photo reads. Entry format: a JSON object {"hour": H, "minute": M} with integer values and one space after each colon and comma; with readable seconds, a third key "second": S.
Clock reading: {"hour": 3, "minute": 26}
